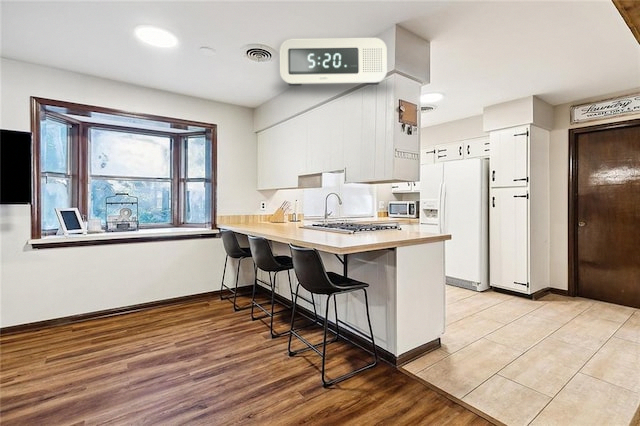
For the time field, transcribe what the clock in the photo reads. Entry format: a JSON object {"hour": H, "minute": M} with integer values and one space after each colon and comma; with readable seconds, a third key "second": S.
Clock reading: {"hour": 5, "minute": 20}
